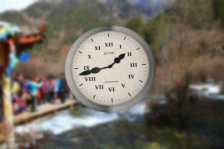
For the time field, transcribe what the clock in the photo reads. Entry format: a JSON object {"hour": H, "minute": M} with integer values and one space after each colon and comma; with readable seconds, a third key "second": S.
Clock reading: {"hour": 1, "minute": 43}
